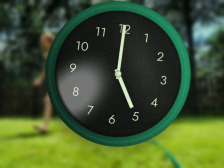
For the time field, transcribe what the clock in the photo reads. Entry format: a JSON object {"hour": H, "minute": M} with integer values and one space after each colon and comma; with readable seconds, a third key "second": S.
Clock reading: {"hour": 5, "minute": 0}
